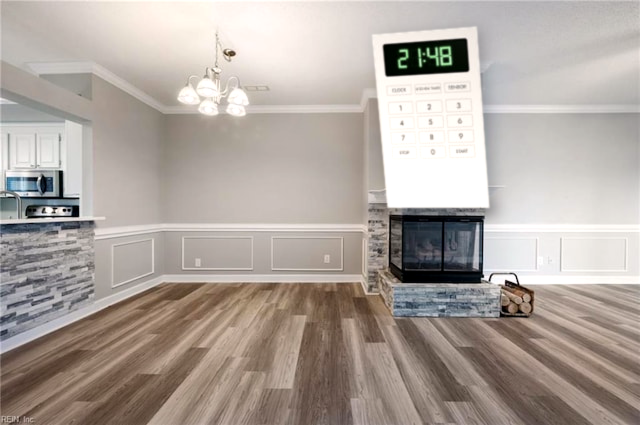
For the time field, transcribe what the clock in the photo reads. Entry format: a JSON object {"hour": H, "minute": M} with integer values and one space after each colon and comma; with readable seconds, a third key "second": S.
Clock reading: {"hour": 21, "minute": 48}
